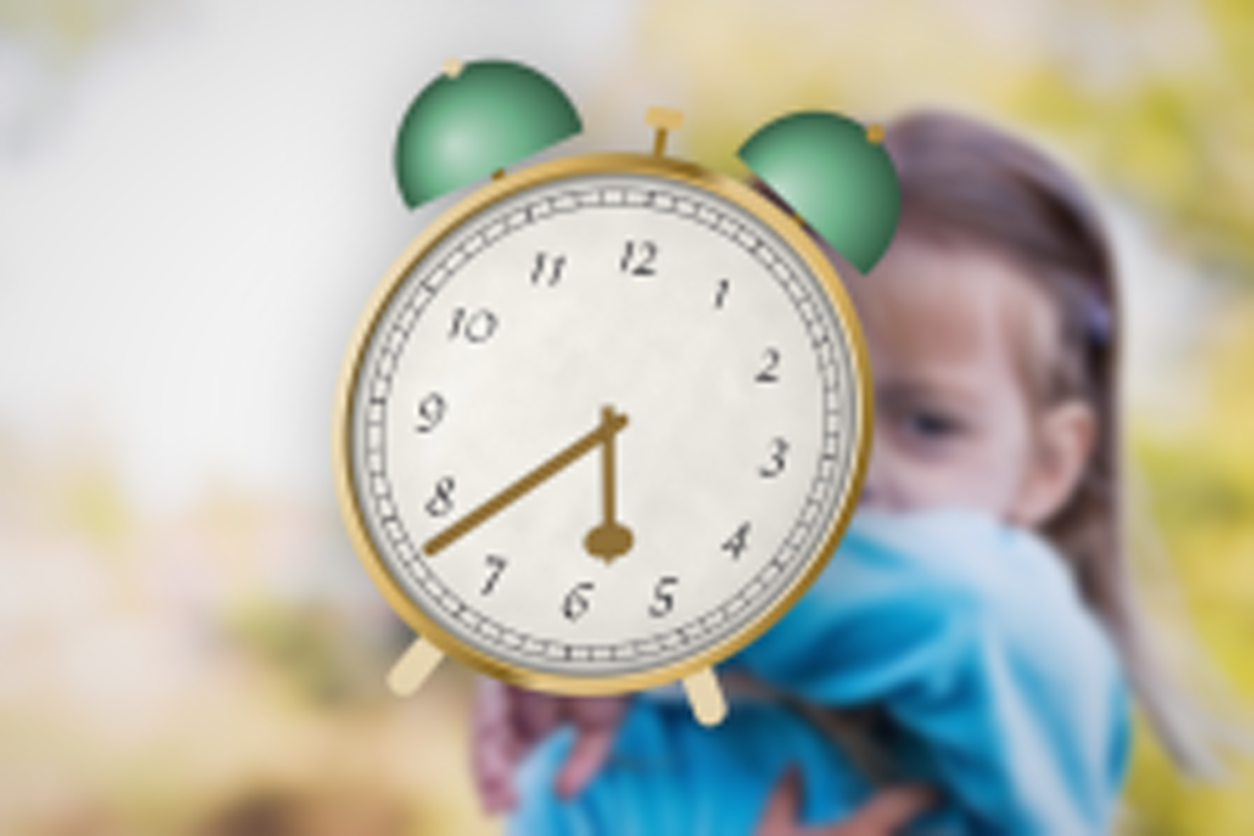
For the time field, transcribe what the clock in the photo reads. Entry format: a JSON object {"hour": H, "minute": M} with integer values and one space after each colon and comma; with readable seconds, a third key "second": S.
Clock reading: {"hour": 5, "minute": 38}
